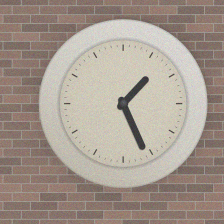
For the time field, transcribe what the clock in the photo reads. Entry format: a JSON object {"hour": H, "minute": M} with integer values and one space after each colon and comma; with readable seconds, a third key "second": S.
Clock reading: {"hour": 1, "minute": 26}
